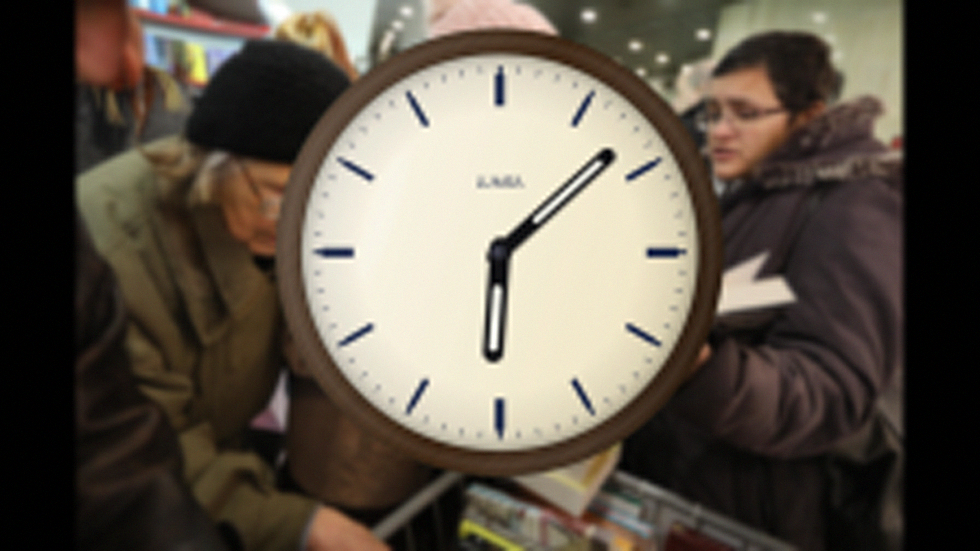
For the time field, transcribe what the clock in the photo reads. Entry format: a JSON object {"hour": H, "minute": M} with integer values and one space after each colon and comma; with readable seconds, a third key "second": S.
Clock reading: {"hour": 6, "minute": 8}
